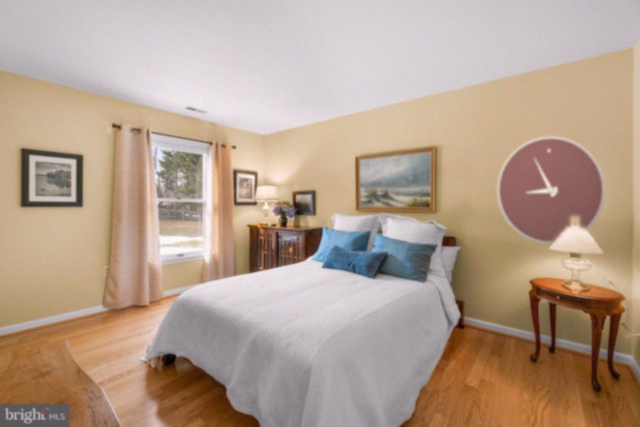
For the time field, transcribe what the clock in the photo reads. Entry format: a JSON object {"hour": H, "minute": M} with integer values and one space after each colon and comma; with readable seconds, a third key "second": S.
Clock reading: {"hour": 8, "minute": 56}
